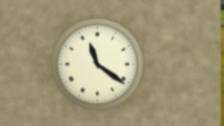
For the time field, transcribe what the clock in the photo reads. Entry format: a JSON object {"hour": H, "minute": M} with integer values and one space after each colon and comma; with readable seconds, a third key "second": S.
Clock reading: {"hour": 11, "minute": 21}
